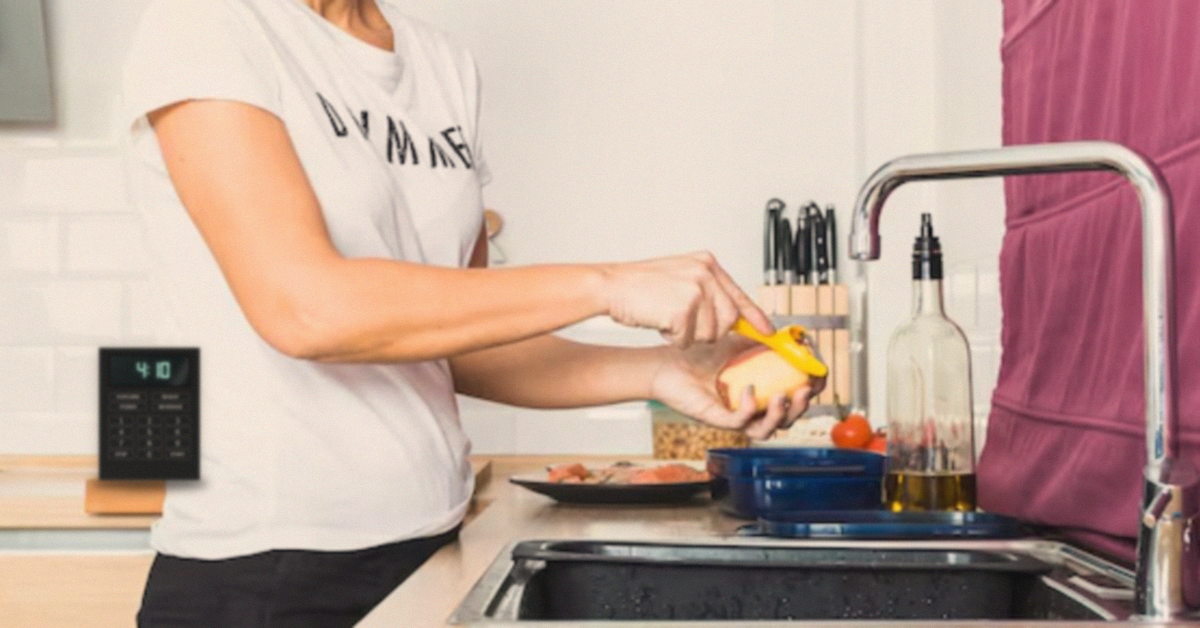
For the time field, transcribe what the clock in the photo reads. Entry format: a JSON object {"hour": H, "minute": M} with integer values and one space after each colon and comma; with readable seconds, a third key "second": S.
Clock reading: {"hour": 4, "minute": 10}
